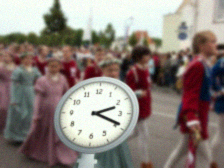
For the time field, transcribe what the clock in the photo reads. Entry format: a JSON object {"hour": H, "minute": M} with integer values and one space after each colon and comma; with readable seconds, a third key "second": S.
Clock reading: {"hour": 2, "minute": 19}
